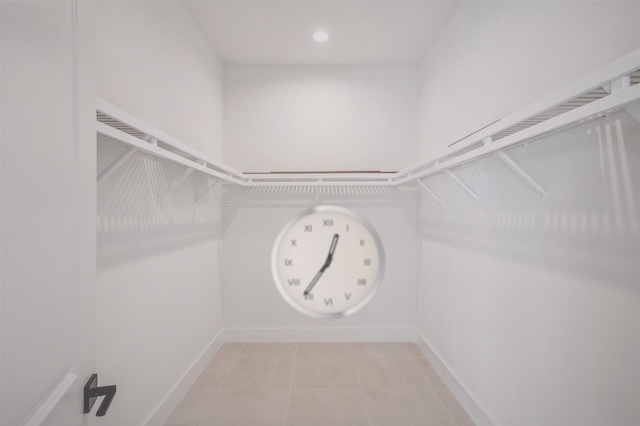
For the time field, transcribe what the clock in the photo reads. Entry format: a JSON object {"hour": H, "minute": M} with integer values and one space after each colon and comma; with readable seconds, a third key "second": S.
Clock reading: {"hour": 12, "minute": 36}
